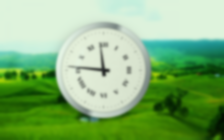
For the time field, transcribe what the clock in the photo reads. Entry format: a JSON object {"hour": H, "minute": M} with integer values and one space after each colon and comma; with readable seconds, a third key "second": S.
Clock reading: {"hour": 11, "minute": 46}
